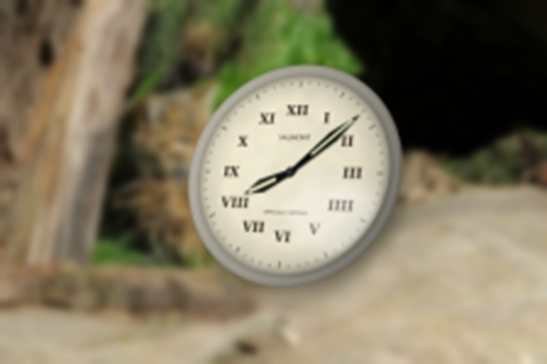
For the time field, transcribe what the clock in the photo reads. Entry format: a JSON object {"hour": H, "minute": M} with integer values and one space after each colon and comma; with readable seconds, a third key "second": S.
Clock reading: {"hour": 8, "minute": 8}
